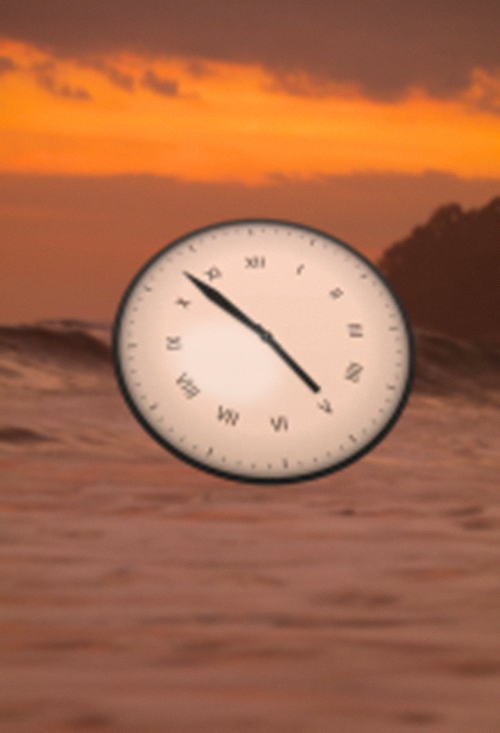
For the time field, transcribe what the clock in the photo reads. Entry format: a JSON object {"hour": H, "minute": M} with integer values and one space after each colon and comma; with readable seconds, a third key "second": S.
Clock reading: {"hour": 4, "minute": 53}
